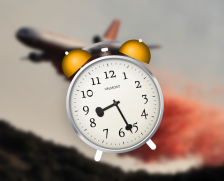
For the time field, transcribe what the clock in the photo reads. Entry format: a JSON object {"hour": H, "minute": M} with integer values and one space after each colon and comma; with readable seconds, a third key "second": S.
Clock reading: {"hour": 8, "minute": 27}
